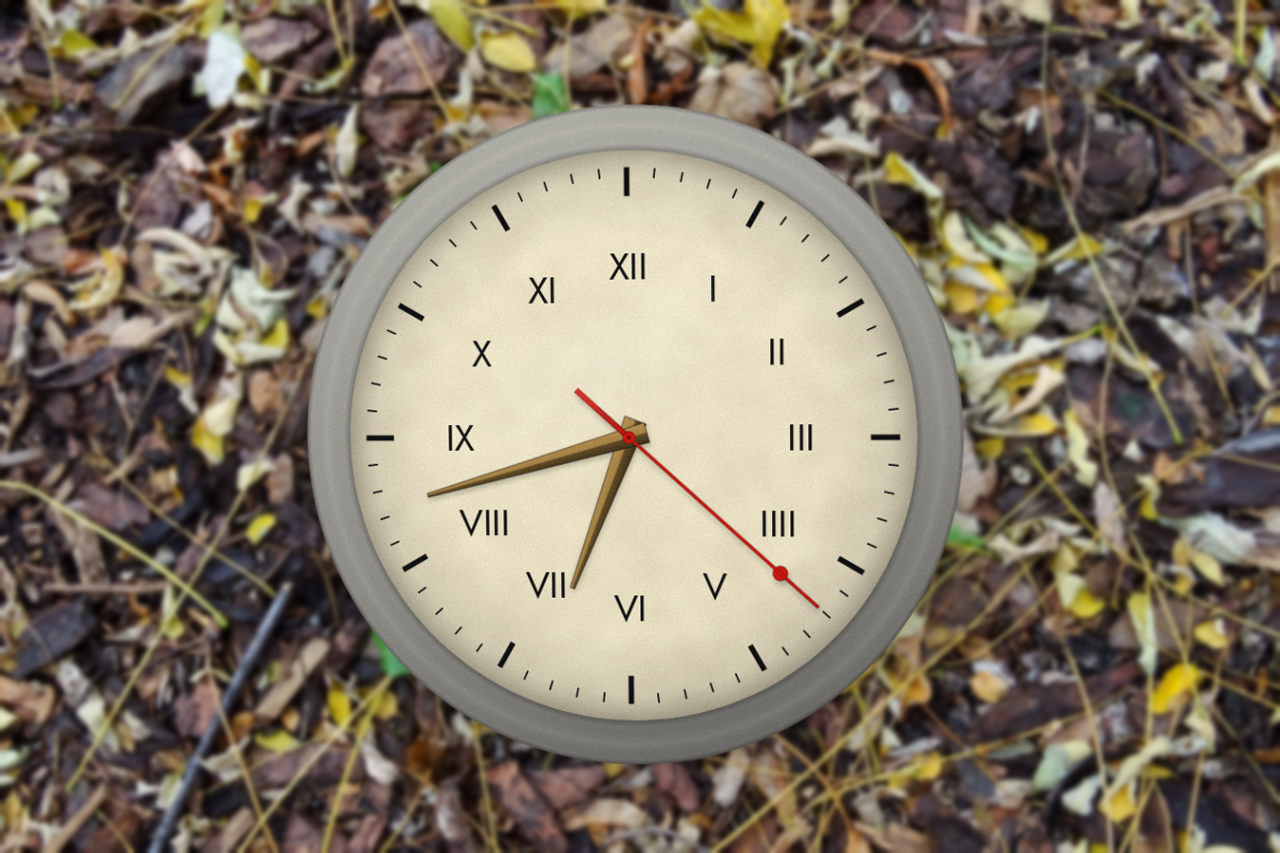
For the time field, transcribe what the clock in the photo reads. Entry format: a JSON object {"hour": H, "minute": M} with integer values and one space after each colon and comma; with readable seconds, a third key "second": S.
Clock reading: {"hour": 6, "minute": 42, "second": 22}
